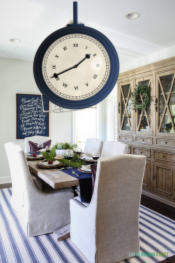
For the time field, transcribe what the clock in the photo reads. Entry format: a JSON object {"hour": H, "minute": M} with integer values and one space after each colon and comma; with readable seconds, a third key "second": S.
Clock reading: {"hour": 1, "minute": 41}
